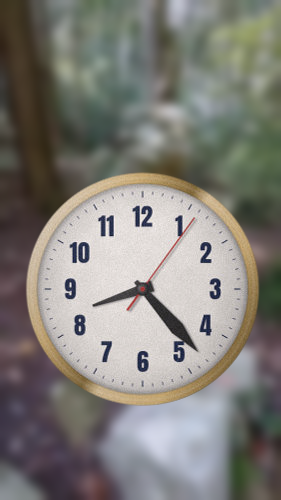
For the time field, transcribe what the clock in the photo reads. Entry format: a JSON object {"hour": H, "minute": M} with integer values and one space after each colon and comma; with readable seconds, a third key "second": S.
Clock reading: {"hour": 8, "minute": 23, "second": 6}
